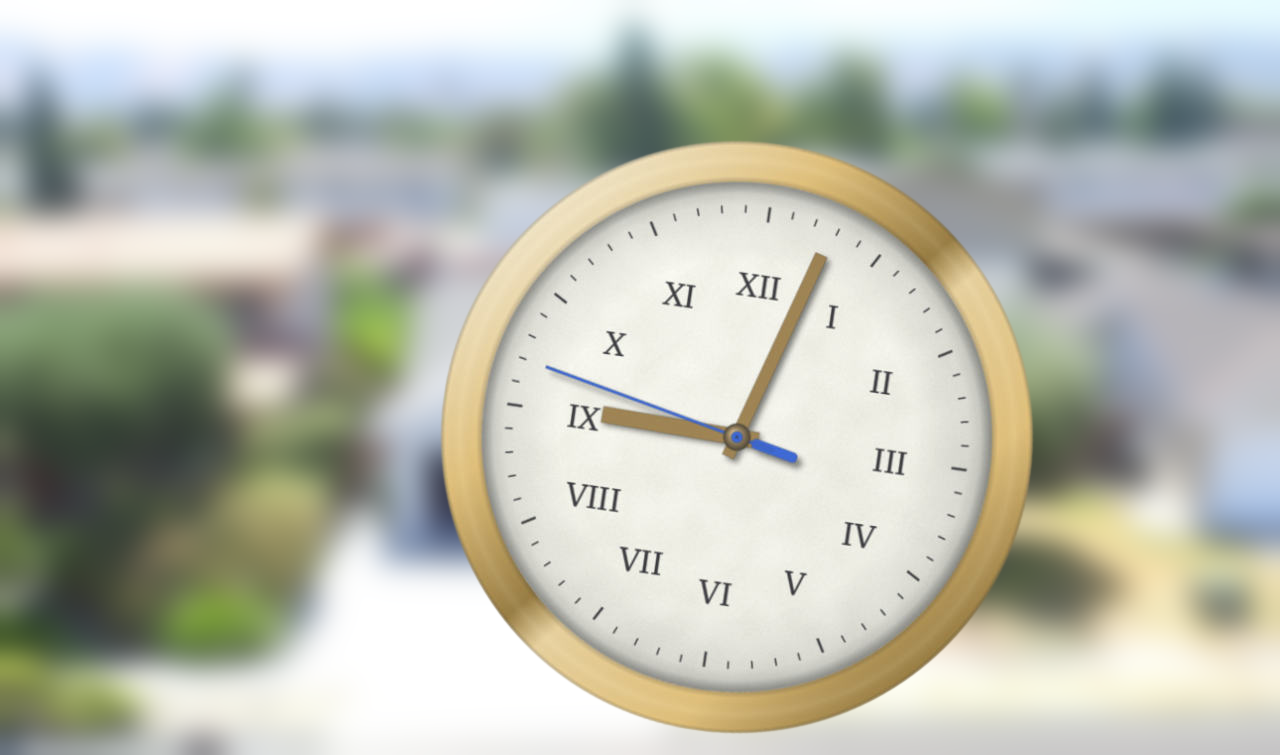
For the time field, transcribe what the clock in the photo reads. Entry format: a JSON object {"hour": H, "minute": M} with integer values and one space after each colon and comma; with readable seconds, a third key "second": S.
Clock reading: {"hour": 9, "minute": 2, "second": 47}
